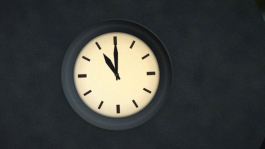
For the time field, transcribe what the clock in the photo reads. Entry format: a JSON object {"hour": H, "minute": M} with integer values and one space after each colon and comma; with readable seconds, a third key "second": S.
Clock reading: {"hour": 11, "minute": 0}
